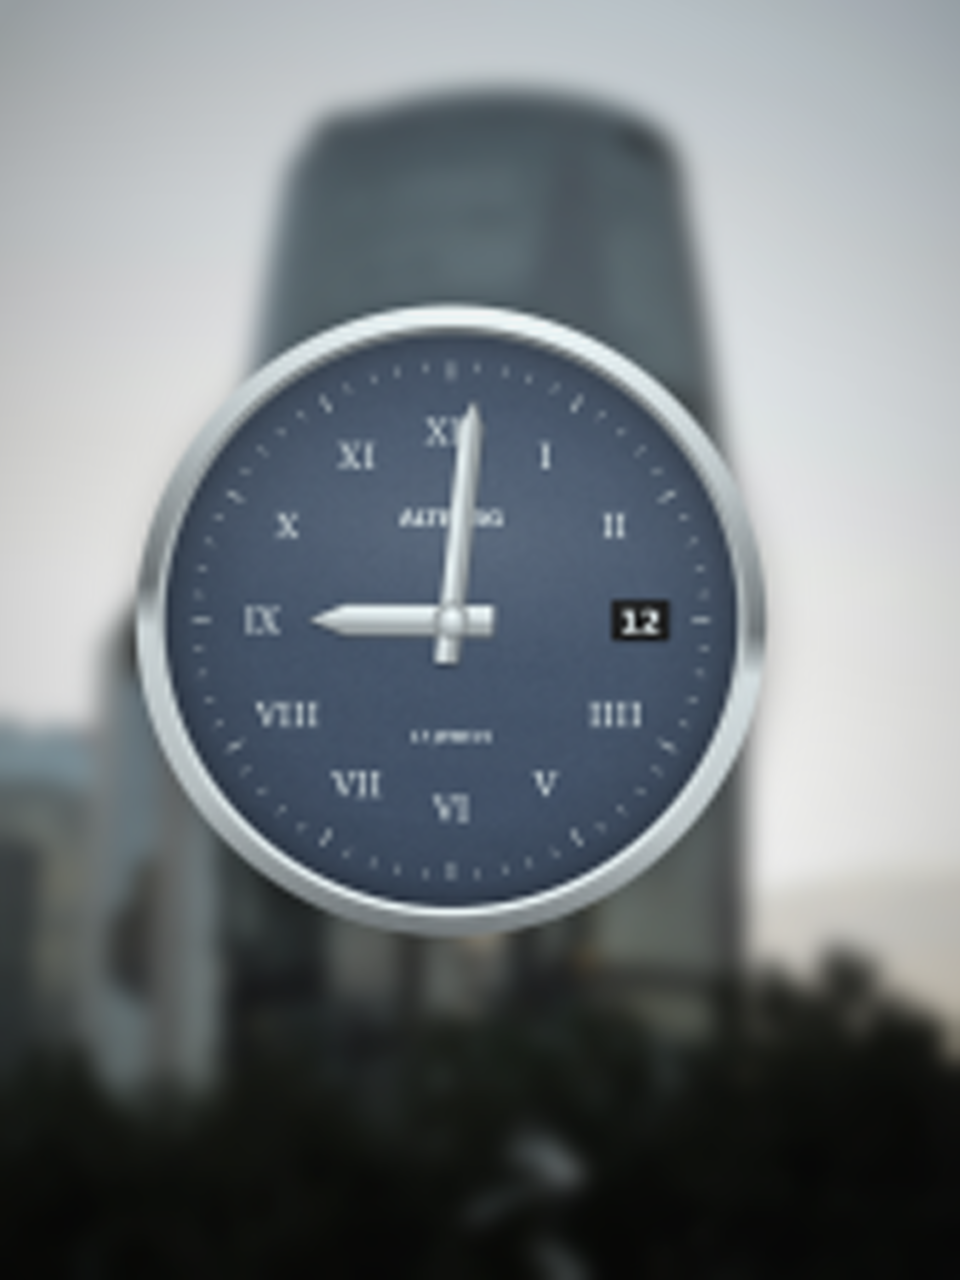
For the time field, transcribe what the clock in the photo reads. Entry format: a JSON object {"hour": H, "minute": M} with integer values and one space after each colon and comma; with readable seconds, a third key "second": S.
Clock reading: {"hour": 9, "minute": 1}
